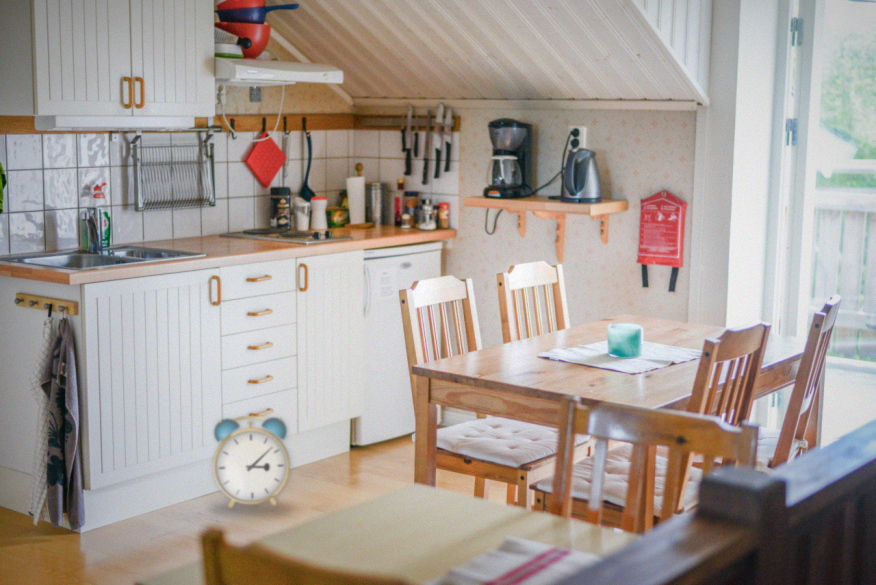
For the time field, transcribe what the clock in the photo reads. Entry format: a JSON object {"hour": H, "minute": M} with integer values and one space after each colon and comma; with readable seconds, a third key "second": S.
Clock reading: {"hour": 3, "minute": 8}
